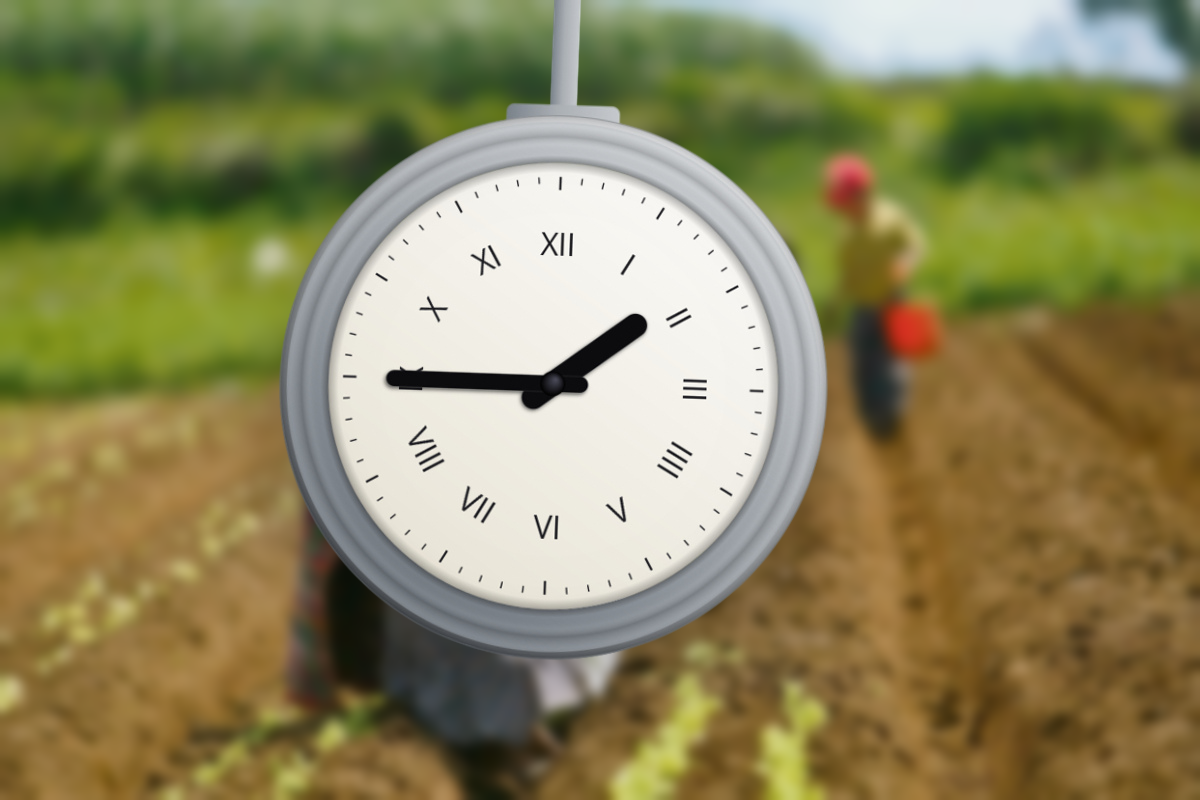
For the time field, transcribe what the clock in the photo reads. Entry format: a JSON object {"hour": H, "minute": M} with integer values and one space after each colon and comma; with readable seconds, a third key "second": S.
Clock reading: {"hour": 1, "minute": 45}
